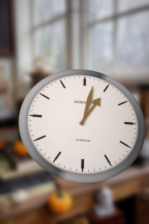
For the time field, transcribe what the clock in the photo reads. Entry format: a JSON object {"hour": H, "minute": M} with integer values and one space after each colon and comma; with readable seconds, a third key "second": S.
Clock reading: {"hour": 1, "minute": 2}
